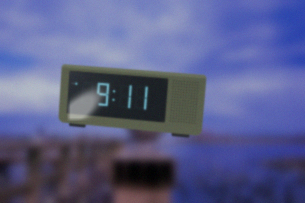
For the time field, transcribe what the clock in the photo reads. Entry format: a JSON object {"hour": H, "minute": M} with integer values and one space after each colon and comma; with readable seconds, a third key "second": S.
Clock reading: {"hour": 9, "minute": 11}
